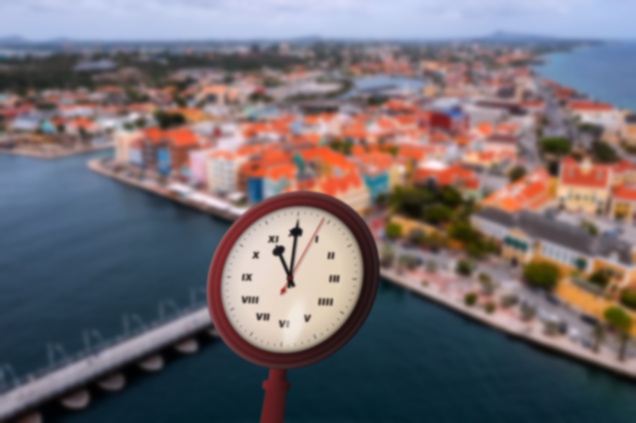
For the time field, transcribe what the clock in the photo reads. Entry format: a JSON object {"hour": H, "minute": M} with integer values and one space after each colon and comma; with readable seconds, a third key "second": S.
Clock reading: {"hour": 11, "minute": 0, "second": 4}
